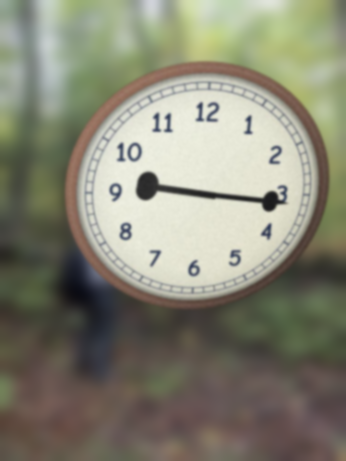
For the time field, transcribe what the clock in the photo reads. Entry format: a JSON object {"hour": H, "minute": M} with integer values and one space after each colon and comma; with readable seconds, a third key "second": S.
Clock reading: {"hour": 9, "minute": 16}
